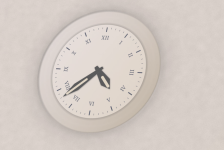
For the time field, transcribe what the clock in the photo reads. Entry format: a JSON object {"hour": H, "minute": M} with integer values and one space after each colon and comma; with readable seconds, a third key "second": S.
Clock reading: {"hour": 4, "minute": 38}
